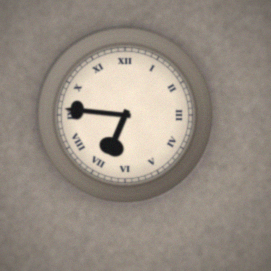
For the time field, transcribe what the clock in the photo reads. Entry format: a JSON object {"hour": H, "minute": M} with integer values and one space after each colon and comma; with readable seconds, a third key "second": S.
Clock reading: {"hour": 6, "minute": 46}
